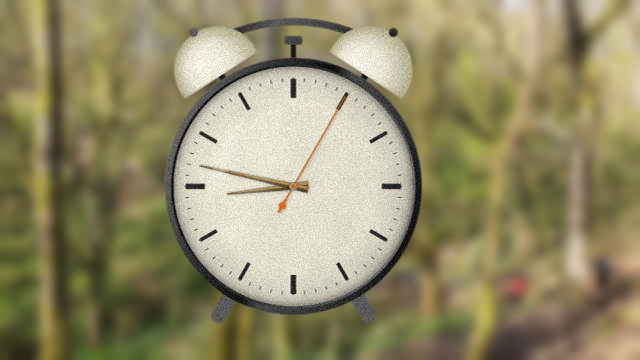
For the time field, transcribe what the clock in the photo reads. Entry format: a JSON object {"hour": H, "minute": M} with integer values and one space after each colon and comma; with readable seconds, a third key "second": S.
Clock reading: {"hour": 8, "minute": 47, "second": 5}
